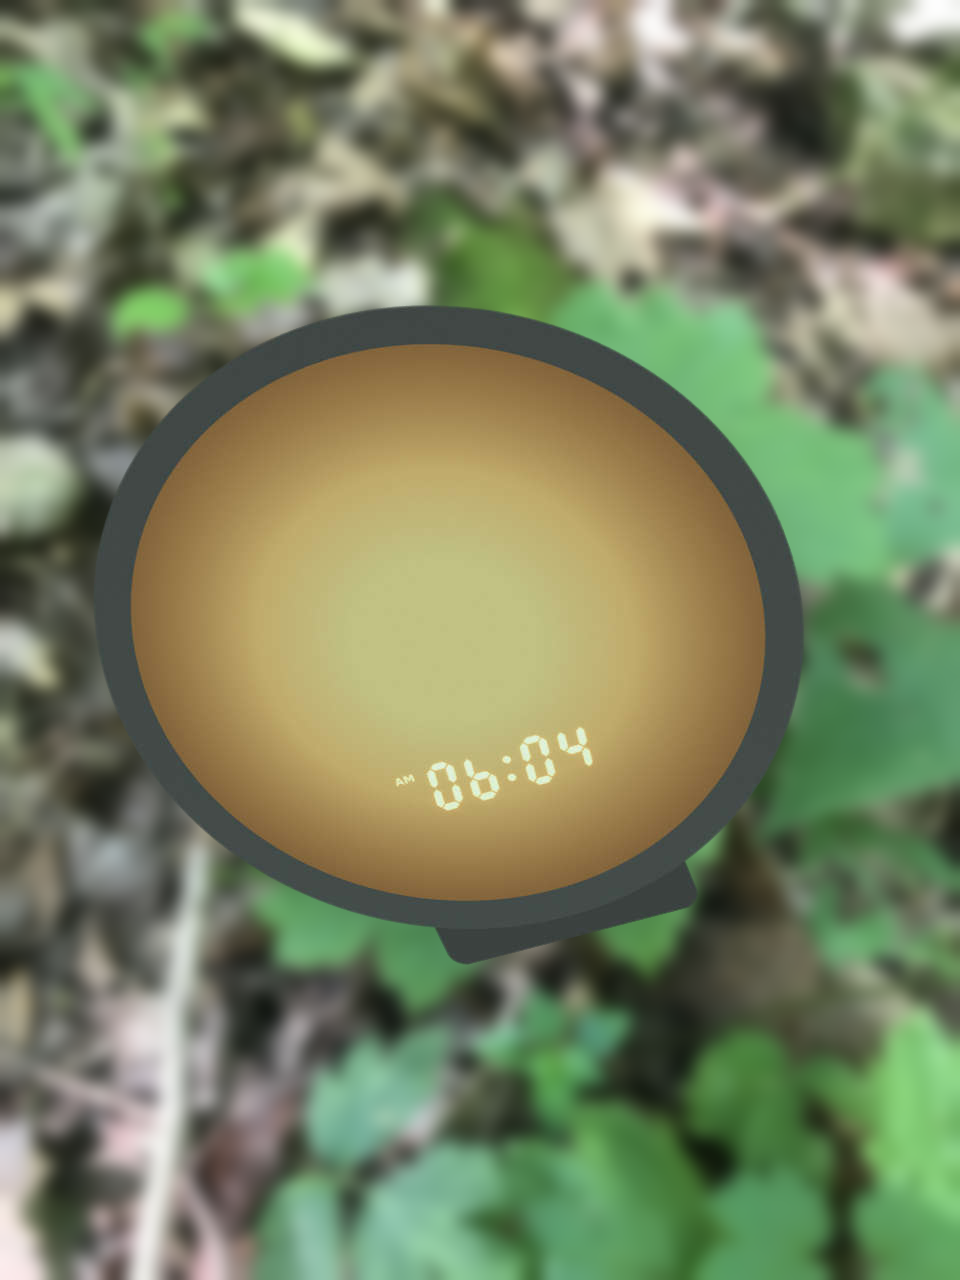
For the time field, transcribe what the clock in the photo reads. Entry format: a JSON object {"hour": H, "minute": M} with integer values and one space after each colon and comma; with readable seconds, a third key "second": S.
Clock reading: {"hour": 6, "minute": 4}
